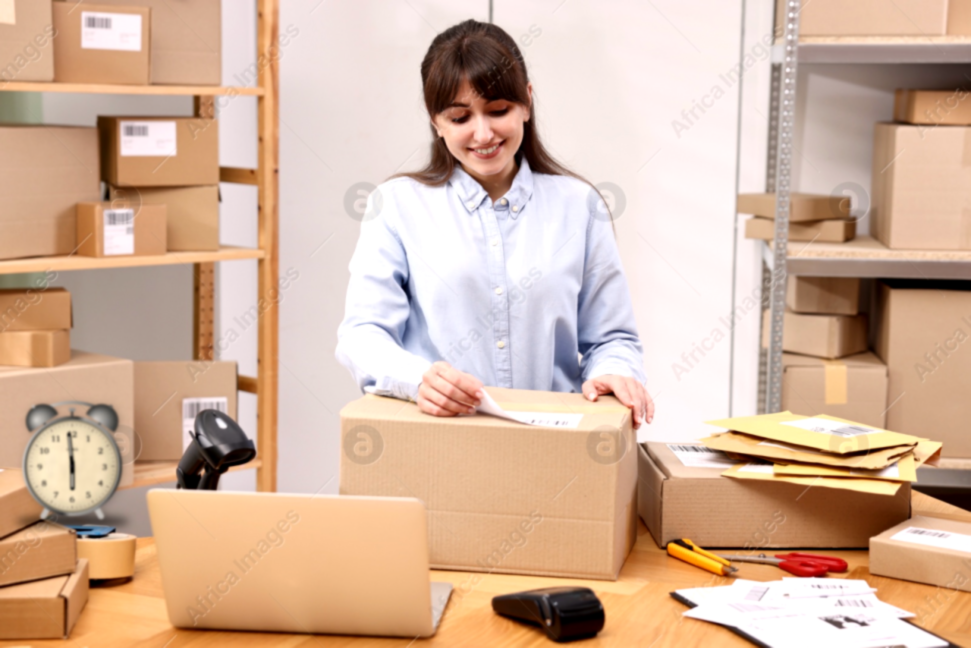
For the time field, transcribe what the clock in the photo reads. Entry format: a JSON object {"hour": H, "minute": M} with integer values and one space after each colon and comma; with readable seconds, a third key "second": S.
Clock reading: {"hour": 5, "minute": 59}
